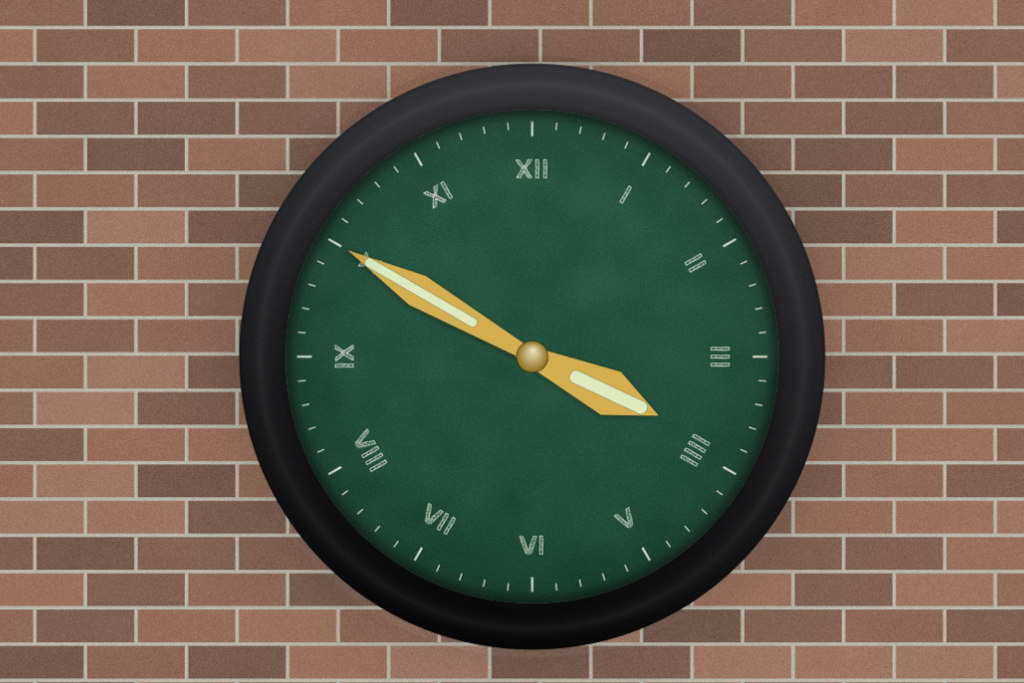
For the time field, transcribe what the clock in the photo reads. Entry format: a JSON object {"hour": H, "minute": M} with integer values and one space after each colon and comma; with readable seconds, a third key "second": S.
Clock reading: {"hour": 3, "minute": 50}
